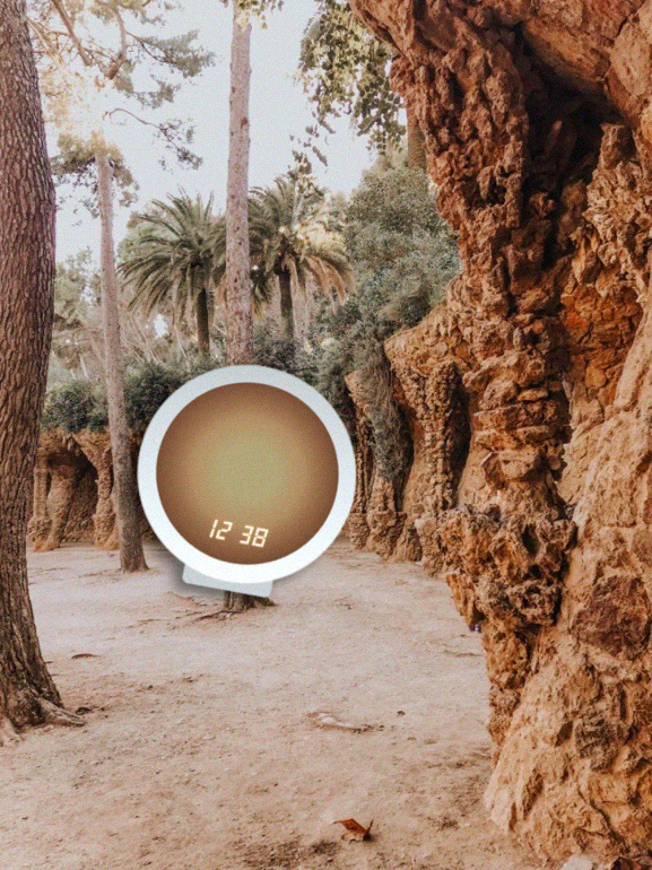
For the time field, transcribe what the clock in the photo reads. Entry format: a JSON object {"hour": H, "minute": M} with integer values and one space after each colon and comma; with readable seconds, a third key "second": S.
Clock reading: {"hour": 12, "minute": 38}
